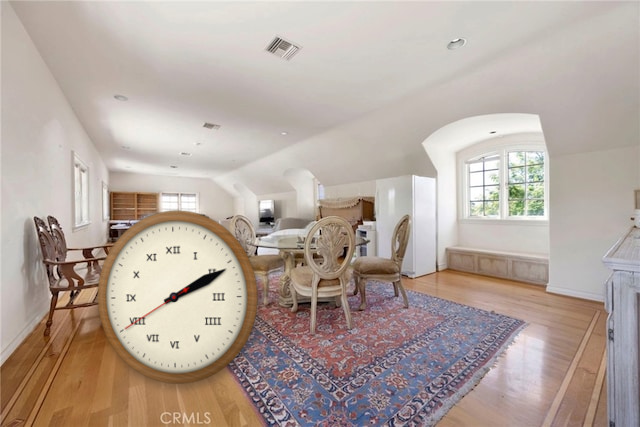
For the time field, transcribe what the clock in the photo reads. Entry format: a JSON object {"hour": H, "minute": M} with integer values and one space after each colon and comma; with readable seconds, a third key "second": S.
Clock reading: {"hour": 2, "minute": 10, "second": 40}
